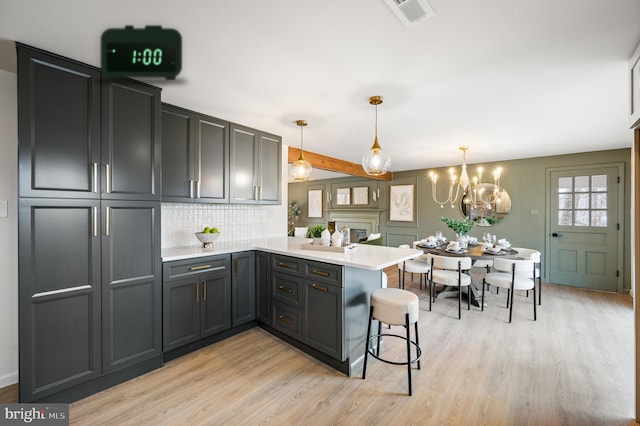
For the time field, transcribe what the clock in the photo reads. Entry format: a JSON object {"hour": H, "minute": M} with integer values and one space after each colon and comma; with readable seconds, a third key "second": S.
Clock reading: {"hour": 1, "minute": 0}
